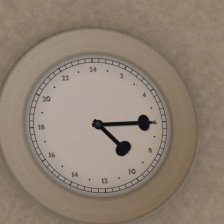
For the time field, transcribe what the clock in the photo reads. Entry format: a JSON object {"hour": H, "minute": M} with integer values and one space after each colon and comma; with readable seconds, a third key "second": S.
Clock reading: {"hour": 9, "minute": 15}
